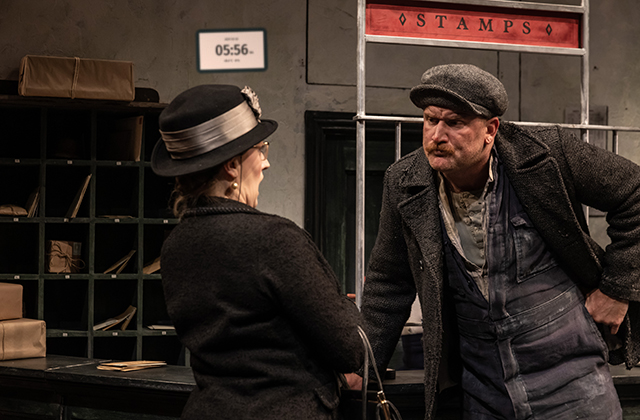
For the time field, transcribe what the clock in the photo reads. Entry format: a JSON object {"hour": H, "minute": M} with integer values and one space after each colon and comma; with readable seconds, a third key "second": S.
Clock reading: {"hour": 5, "minute": 56}
